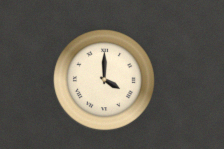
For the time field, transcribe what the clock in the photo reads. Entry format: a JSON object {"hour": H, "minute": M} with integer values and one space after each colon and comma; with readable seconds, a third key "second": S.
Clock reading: {"hour": 4, "minute": 0}
